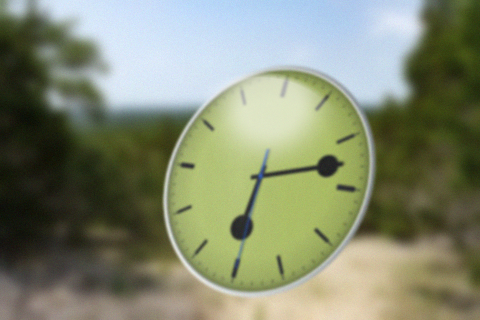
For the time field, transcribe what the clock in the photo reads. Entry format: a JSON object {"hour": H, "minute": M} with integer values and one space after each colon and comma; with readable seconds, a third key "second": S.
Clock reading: {"hour": 6, "minute": 12, "second": 30}
